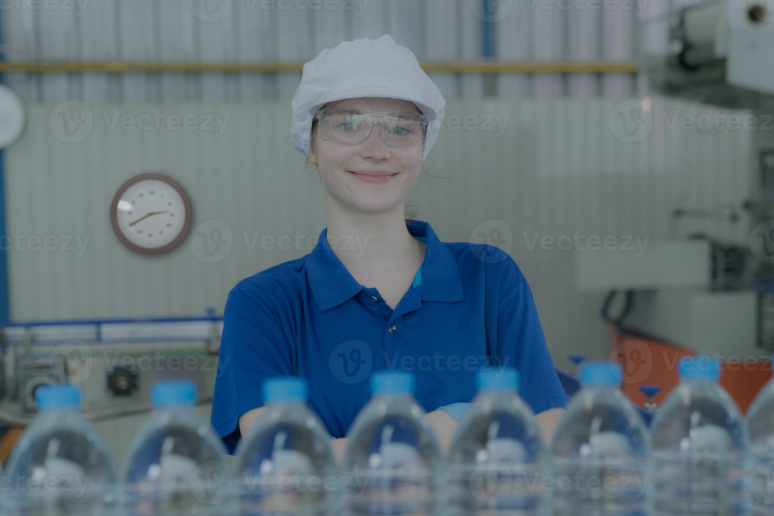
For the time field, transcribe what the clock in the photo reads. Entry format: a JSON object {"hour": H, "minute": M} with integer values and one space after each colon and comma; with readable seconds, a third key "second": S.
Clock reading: {"hour": 2, "minute": 40}
